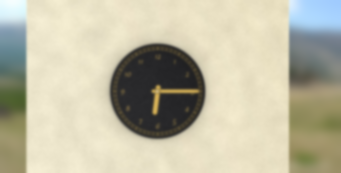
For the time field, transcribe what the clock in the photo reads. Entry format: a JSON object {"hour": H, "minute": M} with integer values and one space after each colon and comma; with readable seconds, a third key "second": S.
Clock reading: {"hour": 6, "minute": 15}
